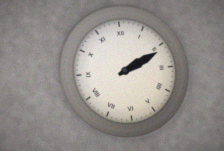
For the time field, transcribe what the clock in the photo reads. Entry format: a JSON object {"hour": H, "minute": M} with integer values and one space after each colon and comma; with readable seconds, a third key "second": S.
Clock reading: {"hour": 2, "minute": 11}
